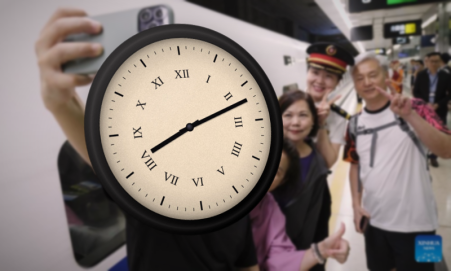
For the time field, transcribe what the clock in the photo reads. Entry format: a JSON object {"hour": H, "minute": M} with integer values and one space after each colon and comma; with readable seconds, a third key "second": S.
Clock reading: {"hour": 8, "minute": 12}
